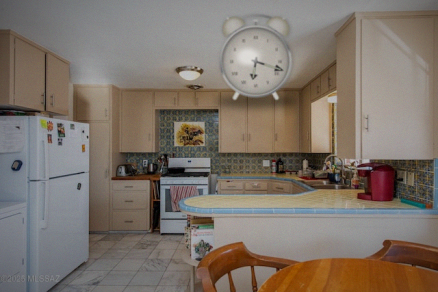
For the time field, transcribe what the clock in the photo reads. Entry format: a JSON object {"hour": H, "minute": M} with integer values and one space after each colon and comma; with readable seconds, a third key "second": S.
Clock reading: {"hour": 6, "minute": 18}
